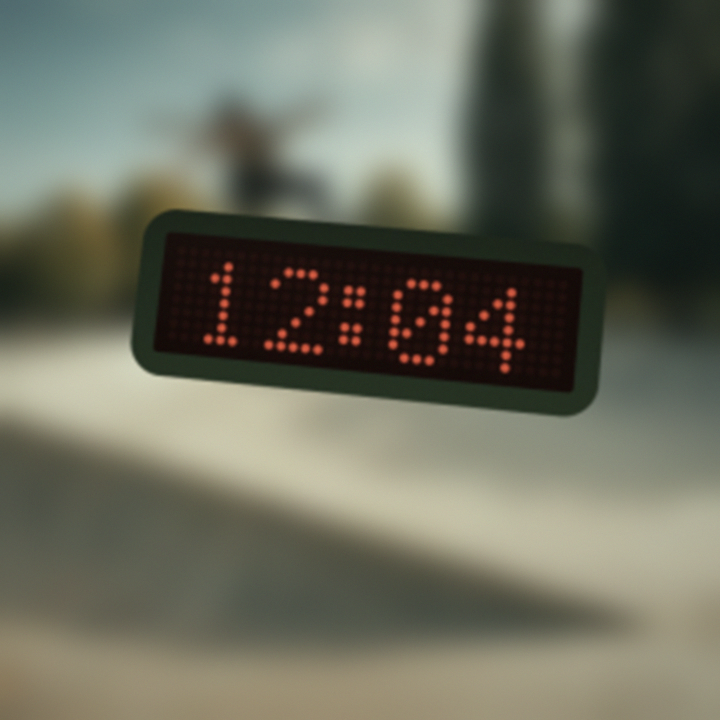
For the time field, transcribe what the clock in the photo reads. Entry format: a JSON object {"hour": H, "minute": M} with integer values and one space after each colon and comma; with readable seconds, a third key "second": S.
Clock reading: {"hour": 12, "minute": 4}
